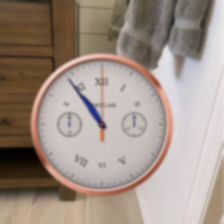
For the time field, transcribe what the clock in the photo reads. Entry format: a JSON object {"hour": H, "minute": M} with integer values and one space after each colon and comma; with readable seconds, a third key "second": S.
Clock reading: {"hour": 10, "minute": 54}
